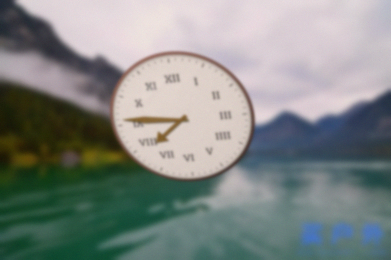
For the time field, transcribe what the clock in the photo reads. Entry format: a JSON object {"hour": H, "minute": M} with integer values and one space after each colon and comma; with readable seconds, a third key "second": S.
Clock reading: {"hour": 7, "minute": 46}
